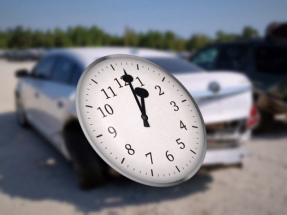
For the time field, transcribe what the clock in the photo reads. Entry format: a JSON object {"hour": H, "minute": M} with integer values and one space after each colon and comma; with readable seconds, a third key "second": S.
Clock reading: {"hour": 1, "minute": 2}
